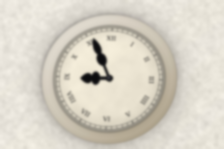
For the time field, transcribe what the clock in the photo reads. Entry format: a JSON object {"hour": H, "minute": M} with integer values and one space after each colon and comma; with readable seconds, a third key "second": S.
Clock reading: {"hour": 8, "minute": 56}
